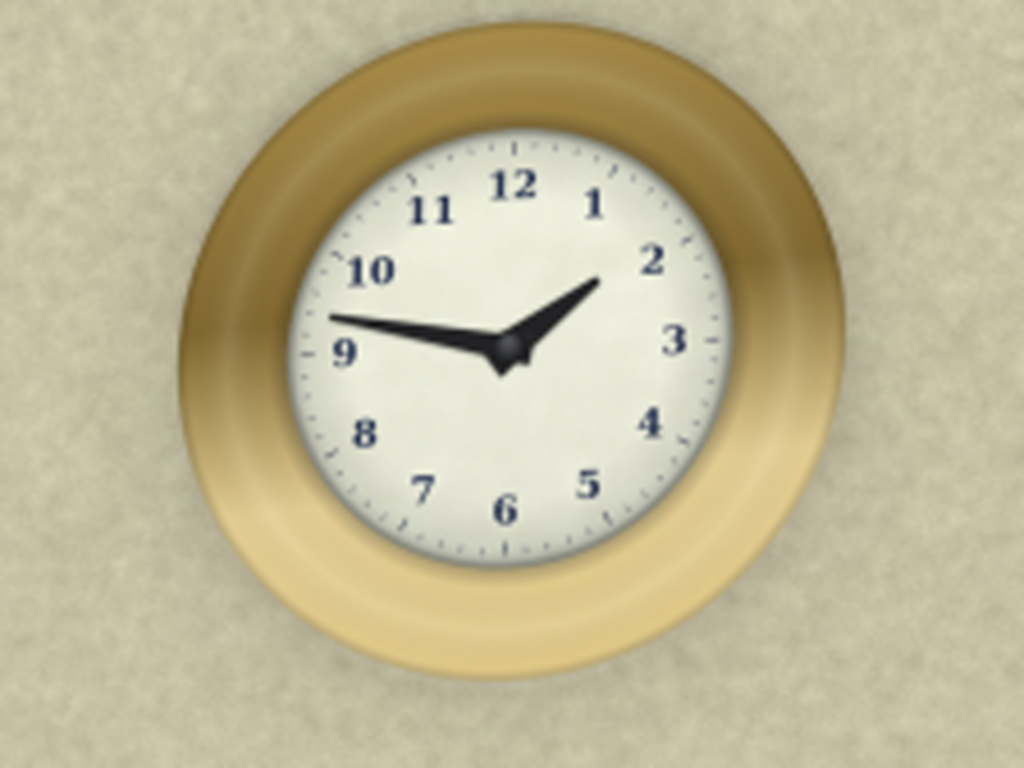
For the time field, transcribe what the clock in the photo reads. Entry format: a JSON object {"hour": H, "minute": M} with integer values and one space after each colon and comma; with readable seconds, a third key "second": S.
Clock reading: {"hour": 1, "minute": 47}
